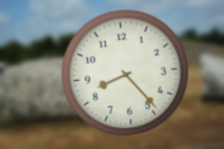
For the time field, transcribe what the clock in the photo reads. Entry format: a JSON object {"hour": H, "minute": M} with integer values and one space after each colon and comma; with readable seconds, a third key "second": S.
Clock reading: {"hour": 8, "minute": 24}
